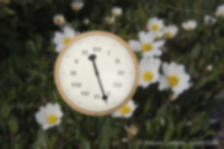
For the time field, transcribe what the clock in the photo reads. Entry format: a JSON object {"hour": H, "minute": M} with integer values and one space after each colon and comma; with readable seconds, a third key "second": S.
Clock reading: {"hour": 11, "minute": 27}
